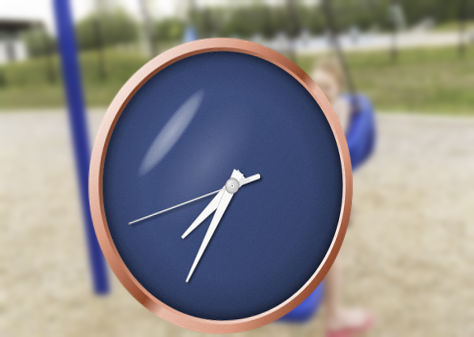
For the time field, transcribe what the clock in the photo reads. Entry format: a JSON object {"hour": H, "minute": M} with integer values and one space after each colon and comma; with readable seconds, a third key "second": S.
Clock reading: {"hour": 7, "minute": 34, "second": 42}
